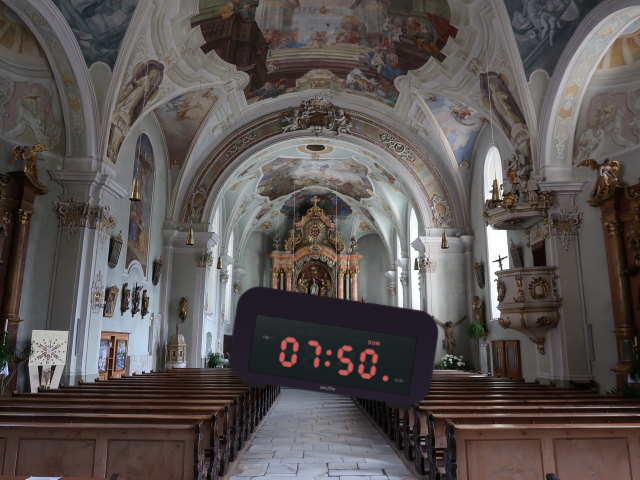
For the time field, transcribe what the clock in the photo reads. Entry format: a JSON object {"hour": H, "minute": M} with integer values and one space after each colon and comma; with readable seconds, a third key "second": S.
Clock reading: {"hour": 7, "minute": 50}
